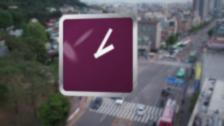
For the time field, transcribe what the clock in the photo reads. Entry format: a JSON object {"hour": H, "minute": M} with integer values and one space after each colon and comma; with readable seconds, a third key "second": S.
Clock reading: {"hour": 2, "minute": 5}
